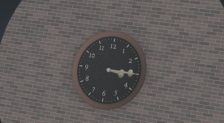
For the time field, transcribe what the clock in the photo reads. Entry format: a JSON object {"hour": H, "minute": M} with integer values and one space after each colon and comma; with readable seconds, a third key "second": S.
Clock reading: {"hour": 3, "minute": 15}
